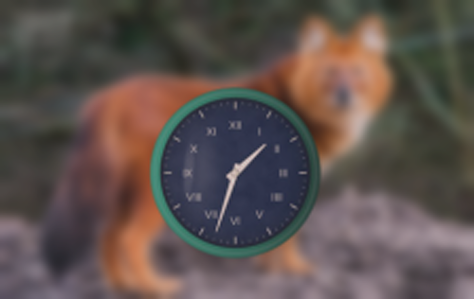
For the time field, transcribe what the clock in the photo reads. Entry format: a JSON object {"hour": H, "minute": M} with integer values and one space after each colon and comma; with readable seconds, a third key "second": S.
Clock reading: {"hour": 1, "minute": 33}
